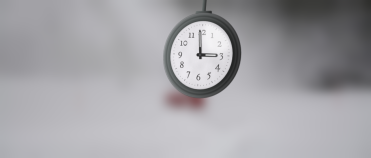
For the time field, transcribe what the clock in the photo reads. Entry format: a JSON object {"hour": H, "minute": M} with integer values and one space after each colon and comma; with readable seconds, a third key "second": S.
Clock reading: {"hour": 2, "minute": 59}
